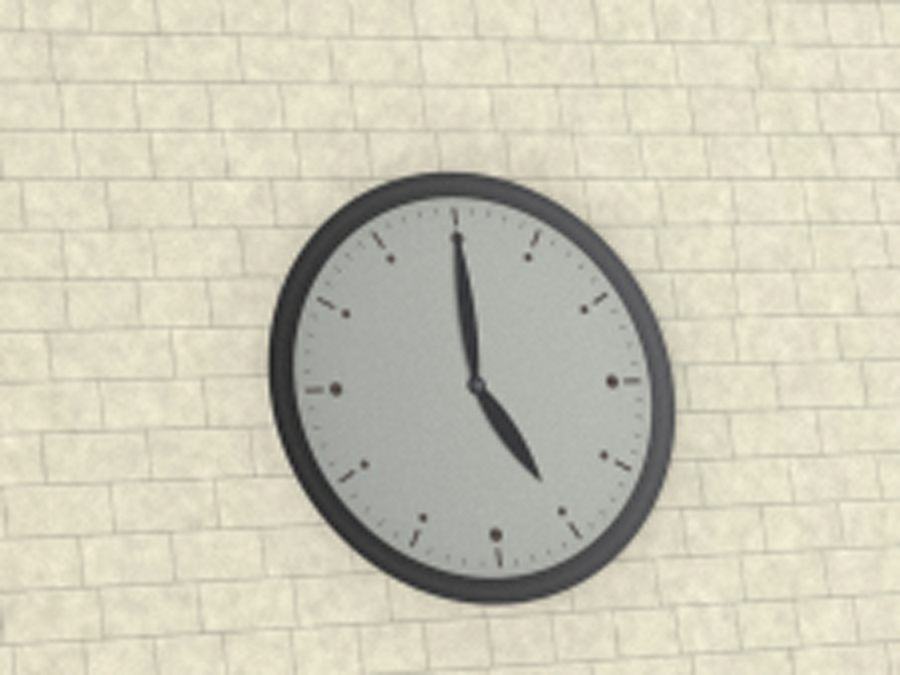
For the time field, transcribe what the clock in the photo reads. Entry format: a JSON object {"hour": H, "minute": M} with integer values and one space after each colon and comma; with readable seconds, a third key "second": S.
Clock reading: {"hour": 5, "minute": 0}
